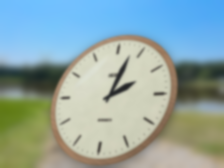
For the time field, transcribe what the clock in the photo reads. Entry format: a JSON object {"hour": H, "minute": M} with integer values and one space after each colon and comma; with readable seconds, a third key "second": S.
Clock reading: {"hour": 2, "minute": 3}
